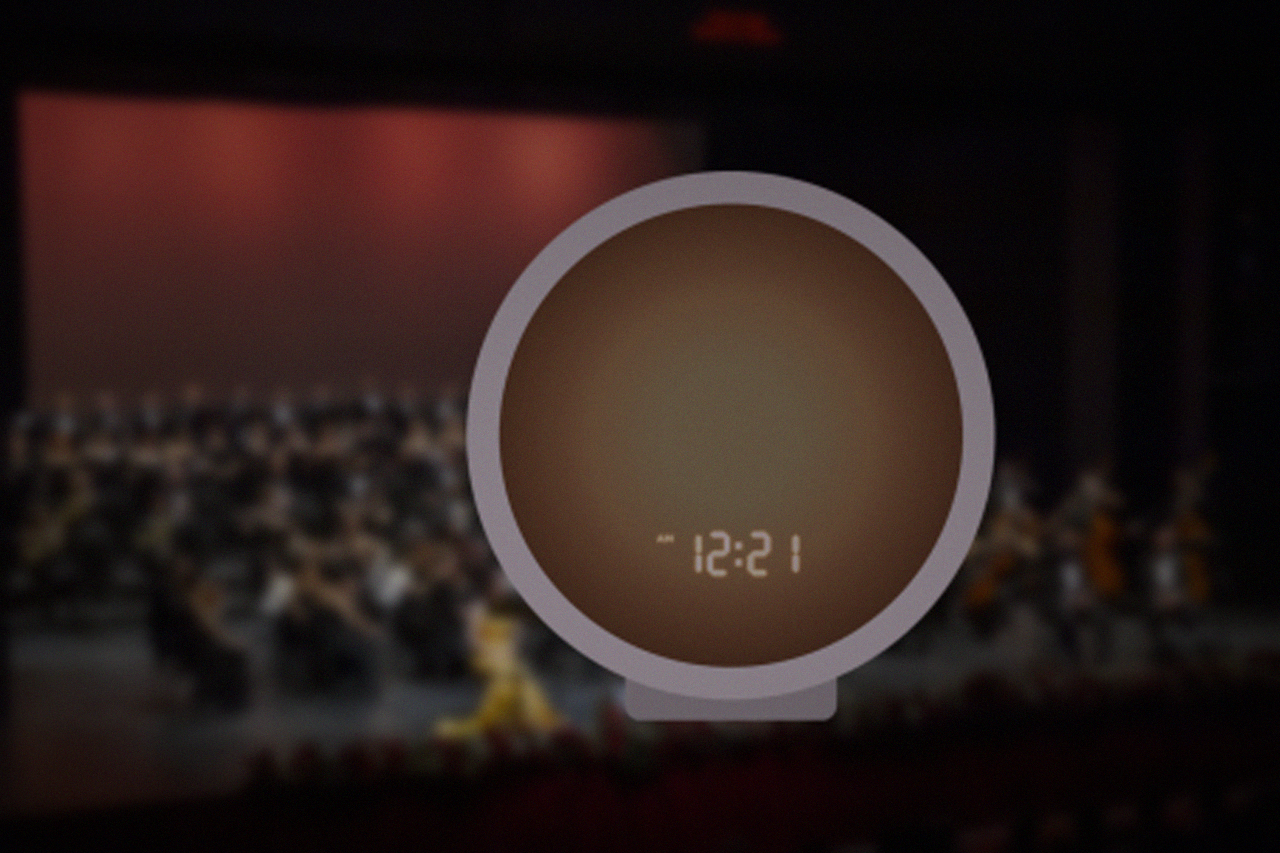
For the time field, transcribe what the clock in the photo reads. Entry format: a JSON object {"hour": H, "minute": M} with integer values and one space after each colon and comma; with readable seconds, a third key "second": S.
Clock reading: {"hour": 12, "minute": 21}
